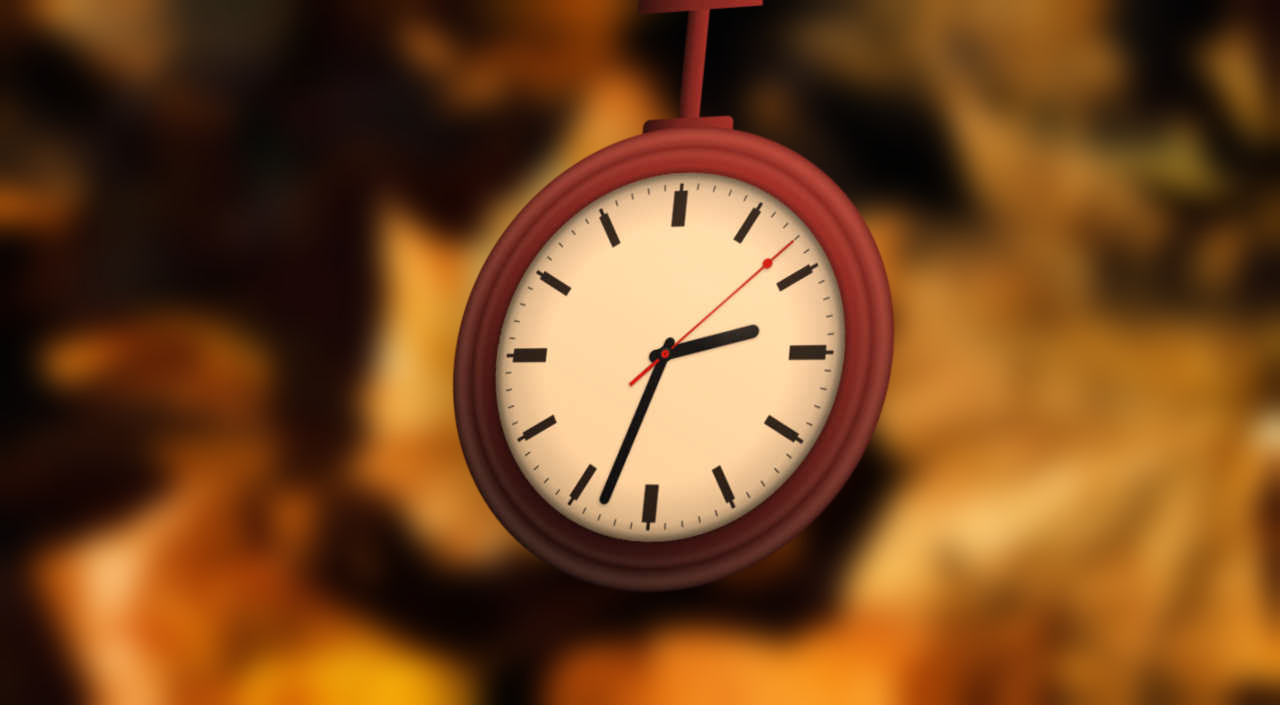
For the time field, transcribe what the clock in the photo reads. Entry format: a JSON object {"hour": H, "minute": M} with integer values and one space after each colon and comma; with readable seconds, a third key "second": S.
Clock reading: {"hour": 2, "minute": 33, "second": 8}
